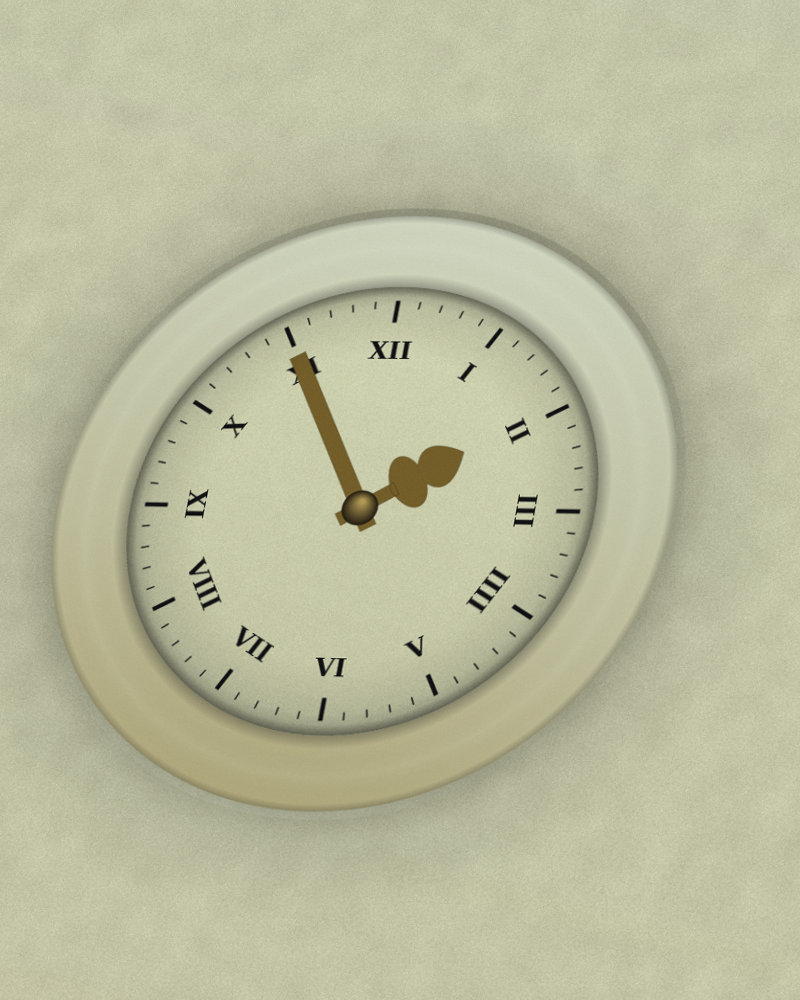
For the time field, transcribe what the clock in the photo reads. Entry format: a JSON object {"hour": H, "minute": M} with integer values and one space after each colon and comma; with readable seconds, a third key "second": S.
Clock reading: {"hour": 1, "minute": 55}
